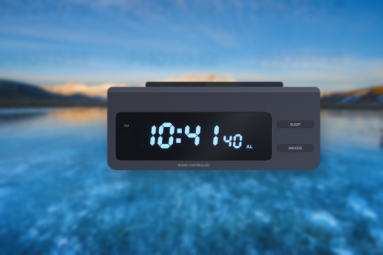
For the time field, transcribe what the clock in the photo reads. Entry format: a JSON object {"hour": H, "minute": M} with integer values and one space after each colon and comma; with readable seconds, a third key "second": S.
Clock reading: {"hour": 10, "minute": 41, "second": 40}
